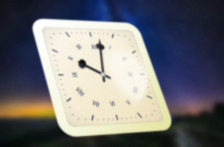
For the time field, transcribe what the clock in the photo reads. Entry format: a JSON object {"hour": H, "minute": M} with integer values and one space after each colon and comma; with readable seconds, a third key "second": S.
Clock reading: {"hour": 10, "minute": 2}
